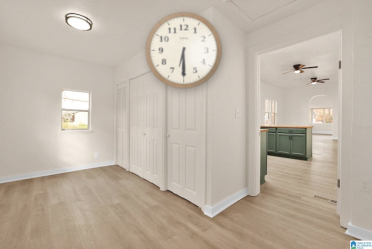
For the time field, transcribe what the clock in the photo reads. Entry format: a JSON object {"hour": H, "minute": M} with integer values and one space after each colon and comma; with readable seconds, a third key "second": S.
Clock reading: {"hour": 6, "minute": 30}
